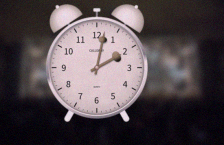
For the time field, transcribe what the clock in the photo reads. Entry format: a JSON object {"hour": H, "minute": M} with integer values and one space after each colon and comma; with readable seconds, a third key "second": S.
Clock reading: {"hour": 2, "minute": 2}
